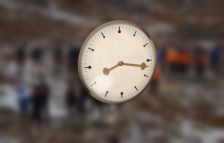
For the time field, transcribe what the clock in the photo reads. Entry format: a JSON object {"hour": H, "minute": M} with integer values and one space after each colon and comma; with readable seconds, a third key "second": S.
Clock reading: {"hour": 8, "minute": 17}
